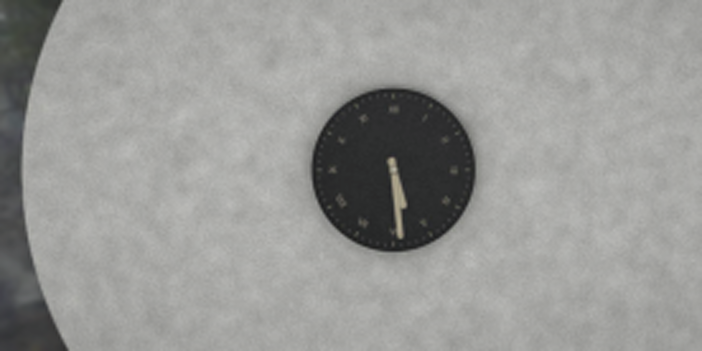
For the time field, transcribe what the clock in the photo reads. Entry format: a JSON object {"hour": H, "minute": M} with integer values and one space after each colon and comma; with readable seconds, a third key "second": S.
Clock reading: {"hour": 5, "minute": 29}
